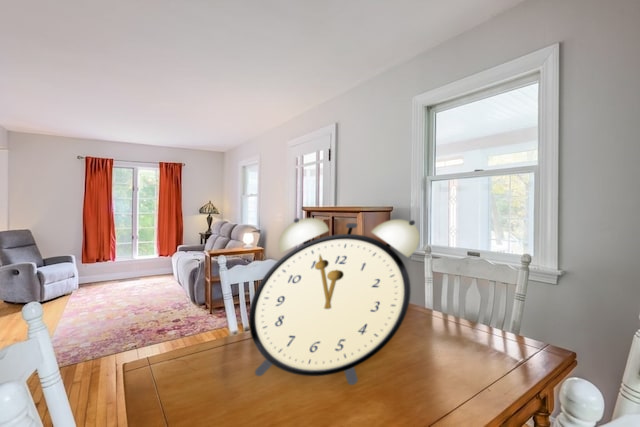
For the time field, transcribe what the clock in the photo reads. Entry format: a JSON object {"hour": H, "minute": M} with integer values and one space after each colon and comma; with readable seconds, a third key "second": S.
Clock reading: {"hour": 11, "minute": 56}
